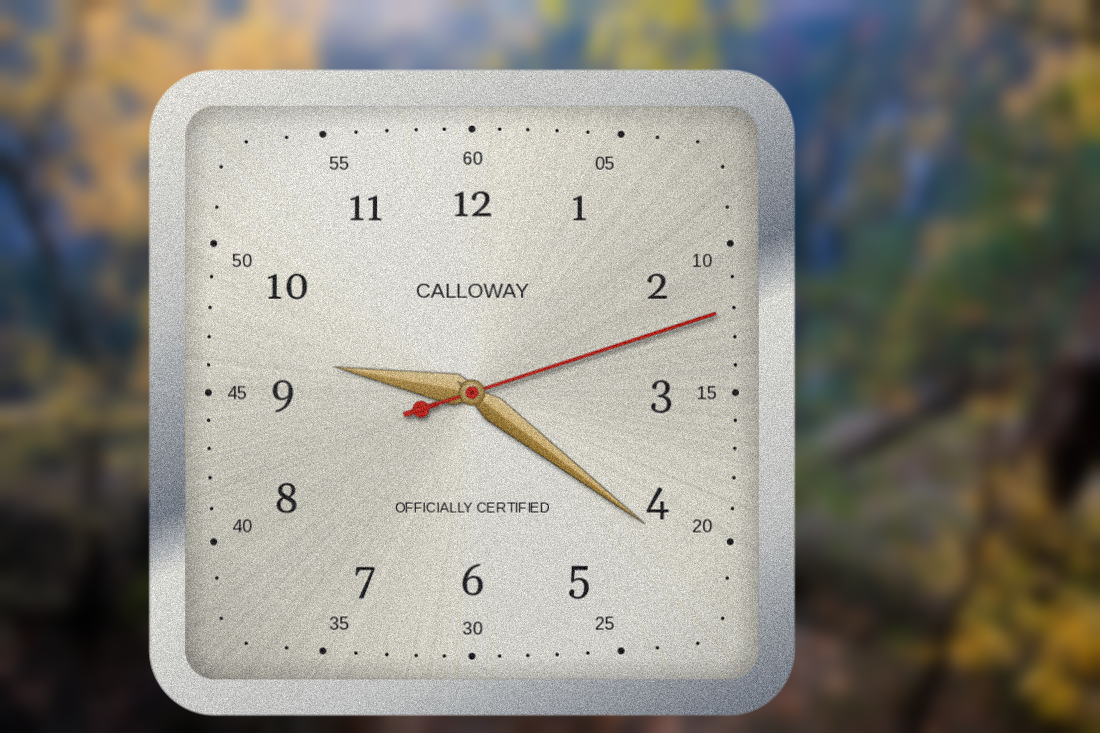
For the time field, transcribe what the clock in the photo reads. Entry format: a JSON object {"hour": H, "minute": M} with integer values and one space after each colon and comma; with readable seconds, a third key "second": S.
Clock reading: {"hour": 9, "minute": 21, "second": 12}
